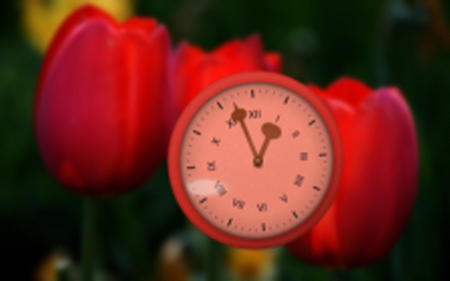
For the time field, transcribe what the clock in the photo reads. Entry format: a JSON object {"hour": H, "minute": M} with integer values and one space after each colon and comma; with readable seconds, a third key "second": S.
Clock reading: {"hour": 12, "minute": 57}
